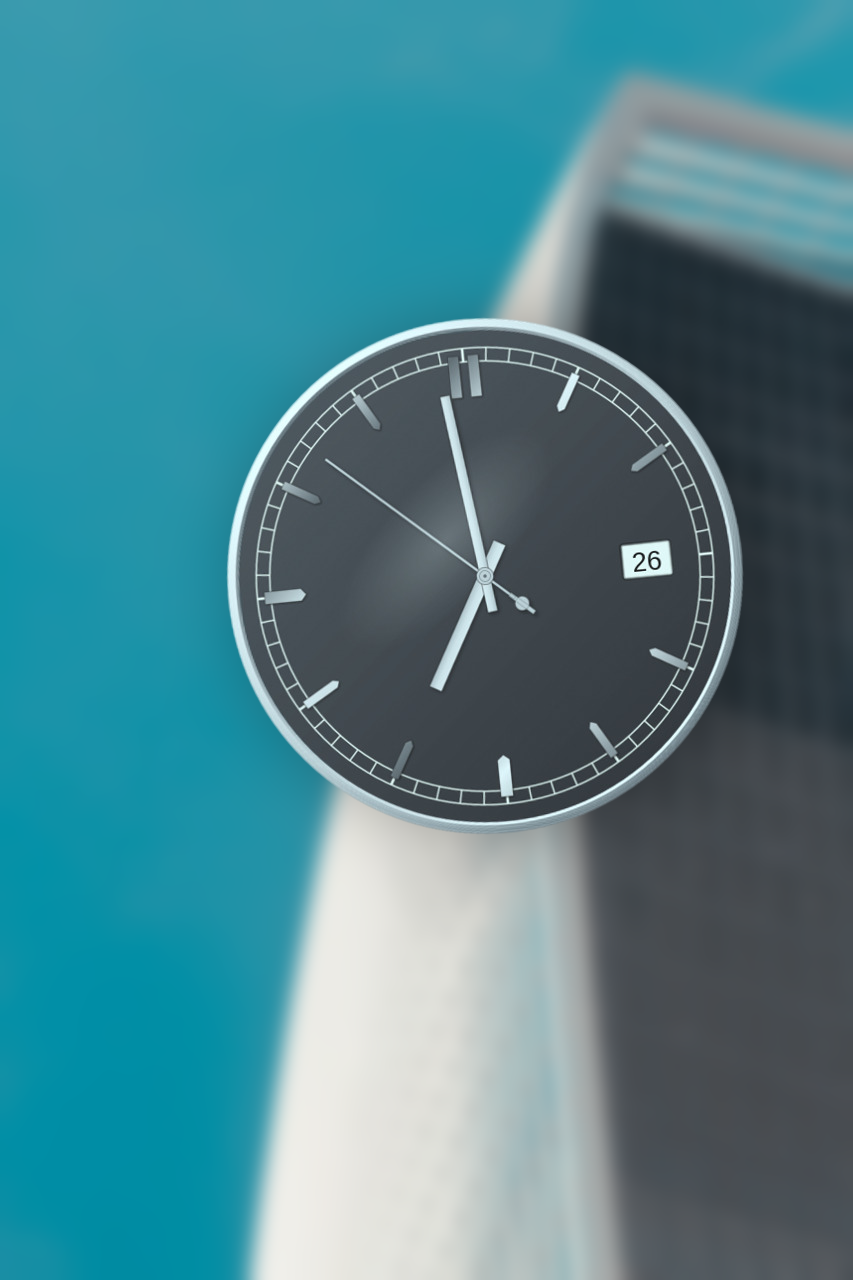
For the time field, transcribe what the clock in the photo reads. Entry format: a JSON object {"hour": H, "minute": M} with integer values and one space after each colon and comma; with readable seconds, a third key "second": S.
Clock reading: {"hour": 6, "minute": 58, "second": 52}
